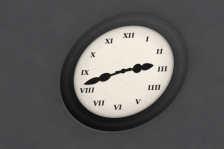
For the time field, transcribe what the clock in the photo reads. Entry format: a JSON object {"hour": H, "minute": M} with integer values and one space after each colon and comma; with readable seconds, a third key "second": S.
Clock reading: {"hour": 2, "minute": 42}
